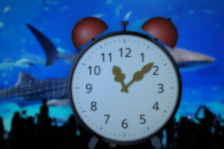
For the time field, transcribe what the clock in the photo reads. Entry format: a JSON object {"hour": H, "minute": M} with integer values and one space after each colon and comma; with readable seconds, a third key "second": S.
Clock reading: {"hour": 11, "minute": 8}
